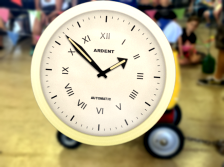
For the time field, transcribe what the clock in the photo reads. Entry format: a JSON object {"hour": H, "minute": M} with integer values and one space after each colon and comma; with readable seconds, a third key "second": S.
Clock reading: {"hour": 1, "minute": 52}
